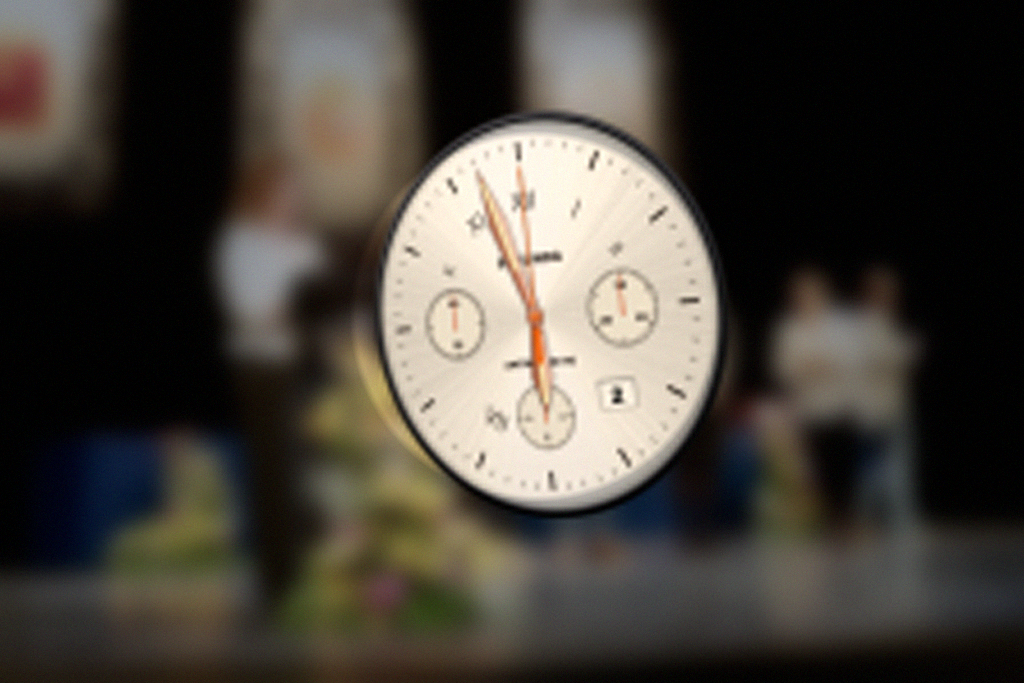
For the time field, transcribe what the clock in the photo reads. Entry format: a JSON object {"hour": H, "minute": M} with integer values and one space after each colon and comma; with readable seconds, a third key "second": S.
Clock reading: {"hour": 5, "minute": 57}
